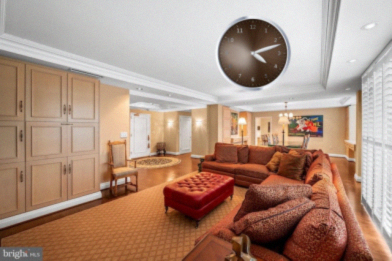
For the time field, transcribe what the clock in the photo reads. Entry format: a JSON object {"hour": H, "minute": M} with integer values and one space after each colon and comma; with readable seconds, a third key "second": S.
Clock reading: {"hour": 4, "minute": 12}
